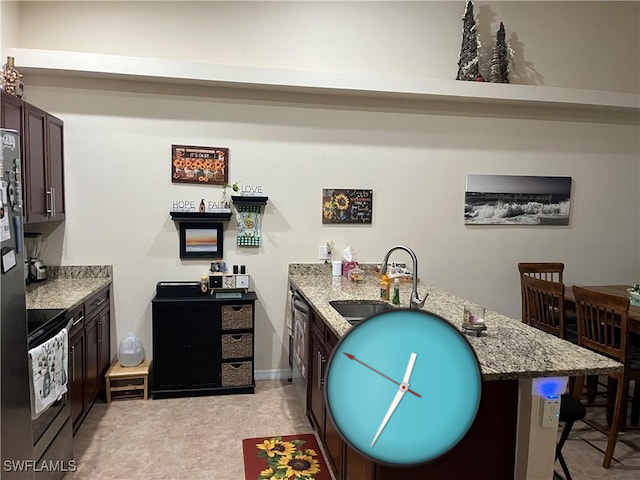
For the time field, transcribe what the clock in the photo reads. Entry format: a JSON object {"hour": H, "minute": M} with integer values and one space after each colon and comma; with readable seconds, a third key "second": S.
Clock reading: {"hour": 12, "minute": 34, "second": 50}
